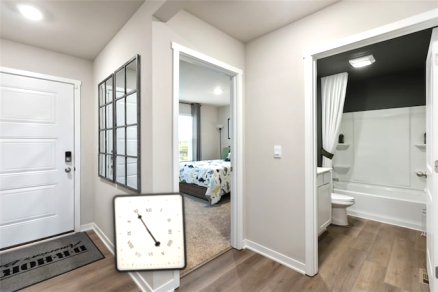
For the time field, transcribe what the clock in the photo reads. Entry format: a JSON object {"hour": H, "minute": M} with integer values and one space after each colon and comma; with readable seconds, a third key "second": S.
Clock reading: {"hour": 4, "minute": 55}
